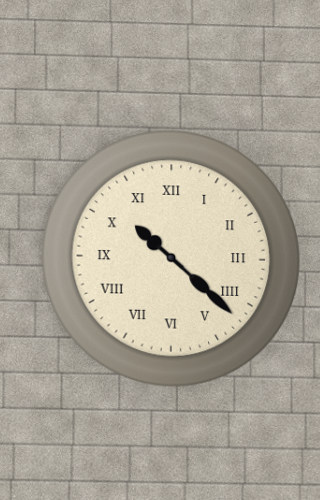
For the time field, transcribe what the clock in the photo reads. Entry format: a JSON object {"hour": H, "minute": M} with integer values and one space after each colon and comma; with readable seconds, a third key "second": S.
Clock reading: {"hour": 10, "minute": 22}
